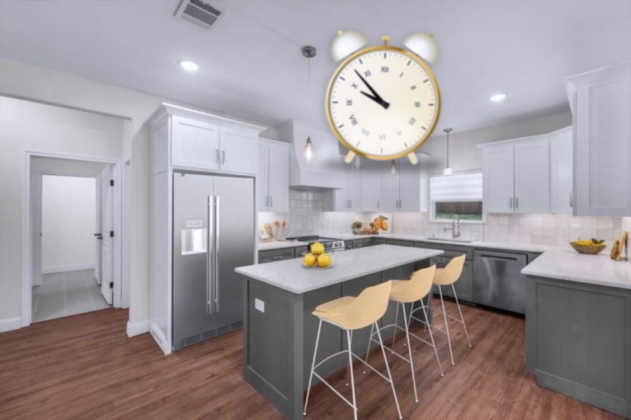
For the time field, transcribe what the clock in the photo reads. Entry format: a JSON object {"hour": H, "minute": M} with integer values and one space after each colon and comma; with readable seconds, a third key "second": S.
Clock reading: {"hour": 9, "minute": 53}
